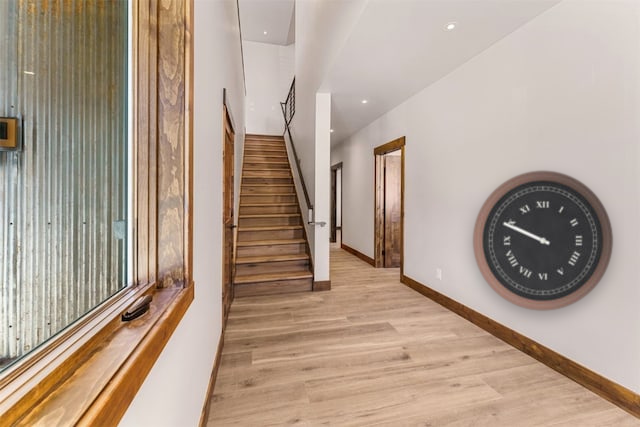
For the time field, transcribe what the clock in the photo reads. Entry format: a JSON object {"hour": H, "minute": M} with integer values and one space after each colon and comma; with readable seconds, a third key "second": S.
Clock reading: {"hour": 9, "minute": 49}
